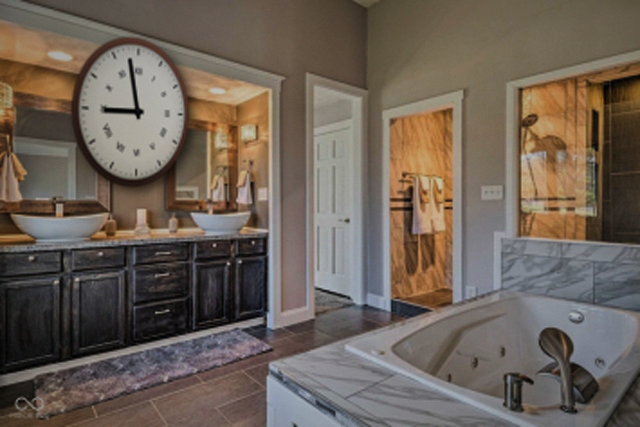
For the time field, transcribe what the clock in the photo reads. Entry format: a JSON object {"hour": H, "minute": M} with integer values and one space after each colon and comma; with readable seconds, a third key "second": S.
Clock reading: {"hour": 8, "minute": 58}
